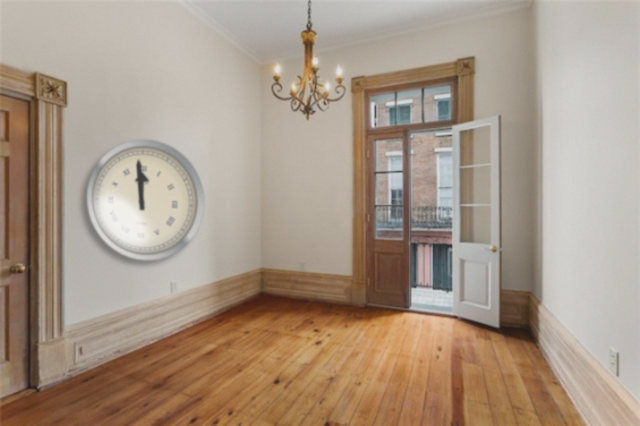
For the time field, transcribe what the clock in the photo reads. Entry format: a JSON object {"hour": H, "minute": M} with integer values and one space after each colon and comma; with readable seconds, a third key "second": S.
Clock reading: {"hour": 11, "minute": 59}
